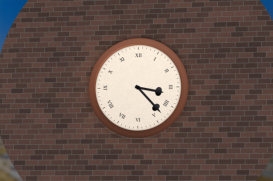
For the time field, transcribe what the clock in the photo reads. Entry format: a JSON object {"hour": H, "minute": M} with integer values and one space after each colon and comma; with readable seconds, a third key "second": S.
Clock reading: {"hour": 3, "minute": 23}
